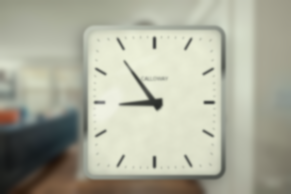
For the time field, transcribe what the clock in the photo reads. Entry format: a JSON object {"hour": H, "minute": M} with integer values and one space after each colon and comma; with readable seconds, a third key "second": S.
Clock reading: {"hour": 8, "minute": 54}
